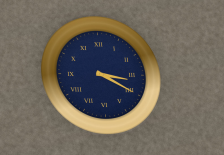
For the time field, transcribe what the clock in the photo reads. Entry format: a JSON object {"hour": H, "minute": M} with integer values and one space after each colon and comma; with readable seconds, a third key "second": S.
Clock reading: {"hour": 3, "minute": 20}
